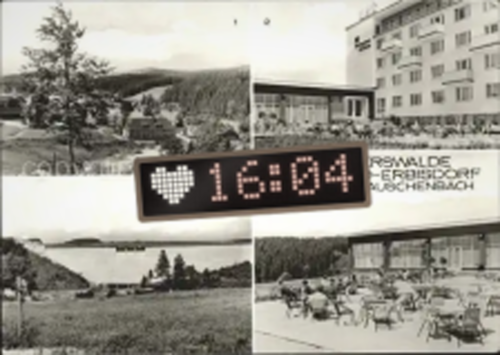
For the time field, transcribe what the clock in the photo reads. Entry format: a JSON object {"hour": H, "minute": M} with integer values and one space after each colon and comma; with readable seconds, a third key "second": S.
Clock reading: {"hour": 16, "minute": 4}
